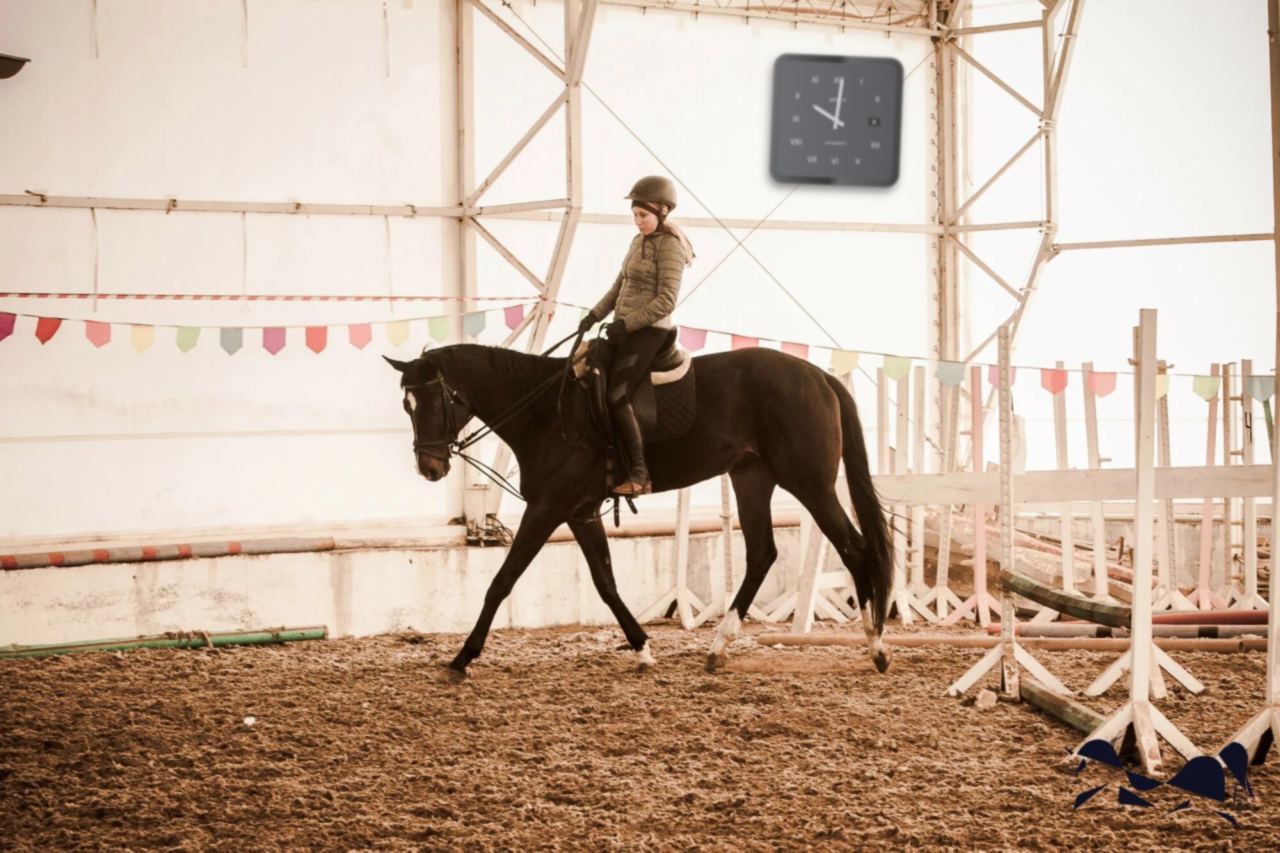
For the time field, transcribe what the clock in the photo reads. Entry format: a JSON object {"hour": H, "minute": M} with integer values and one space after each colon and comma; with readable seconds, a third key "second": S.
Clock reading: {"hour": 10, "minute": 1}
